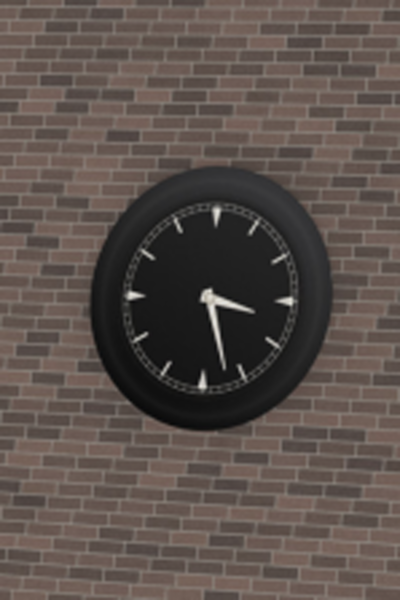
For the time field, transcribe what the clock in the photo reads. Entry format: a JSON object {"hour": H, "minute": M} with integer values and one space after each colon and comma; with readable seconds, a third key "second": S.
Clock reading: {"hour": 3, "minute": 27}
